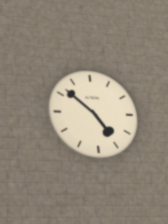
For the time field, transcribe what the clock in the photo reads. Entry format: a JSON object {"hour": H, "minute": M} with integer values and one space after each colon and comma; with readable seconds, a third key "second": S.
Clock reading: {"hour": 4, "minute": 52}
